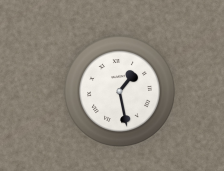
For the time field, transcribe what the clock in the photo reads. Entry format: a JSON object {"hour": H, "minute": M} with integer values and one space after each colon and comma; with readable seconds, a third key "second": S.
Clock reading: {"hour": 1, "minute": 29}
